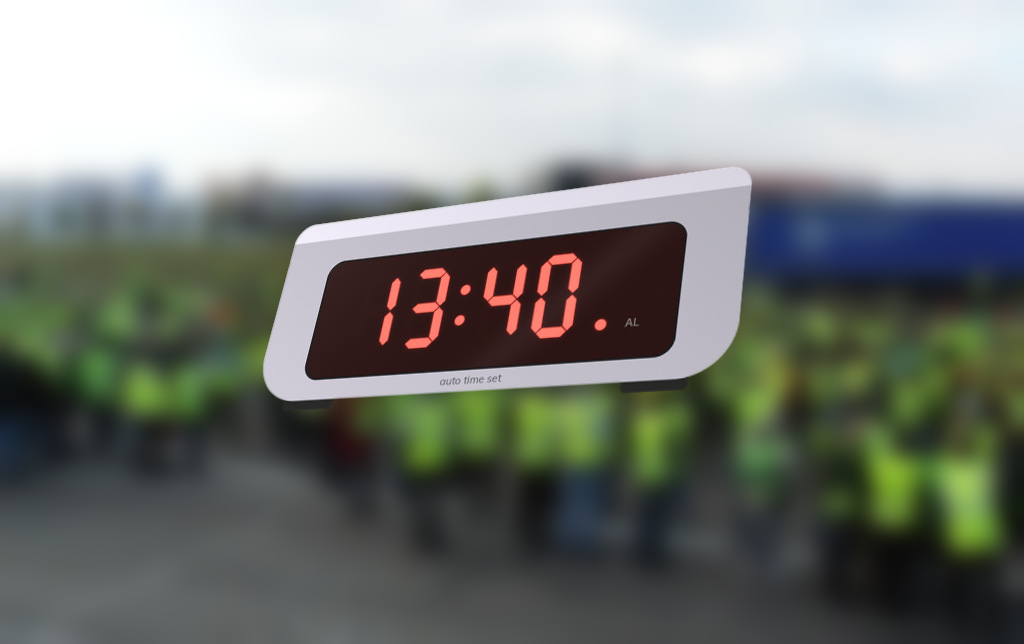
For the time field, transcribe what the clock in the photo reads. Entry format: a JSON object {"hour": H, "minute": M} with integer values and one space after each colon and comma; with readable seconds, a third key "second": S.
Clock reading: {"hour": 13, "minute": 40}
